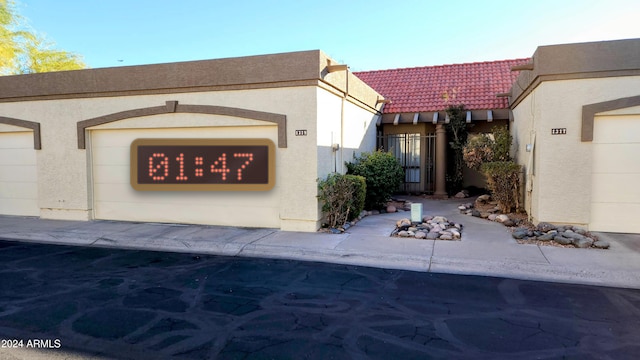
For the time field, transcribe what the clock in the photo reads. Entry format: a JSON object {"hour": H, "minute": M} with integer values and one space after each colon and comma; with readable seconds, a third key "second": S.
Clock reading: {"hour": 1, "minute": 47}
